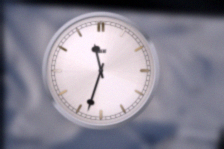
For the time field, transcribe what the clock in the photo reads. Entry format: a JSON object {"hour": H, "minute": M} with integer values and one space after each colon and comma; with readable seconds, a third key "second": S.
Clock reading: {"hour": 11, "minute": 33}
